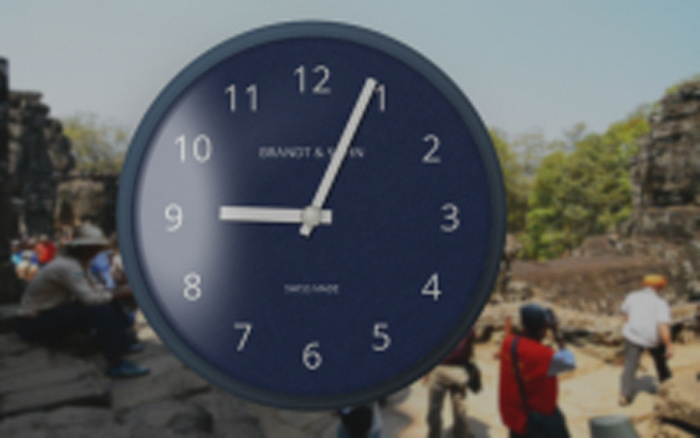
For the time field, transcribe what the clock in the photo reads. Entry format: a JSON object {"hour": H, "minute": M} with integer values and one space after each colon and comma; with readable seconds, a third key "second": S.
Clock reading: {"hour": 9, "minute": 4}
